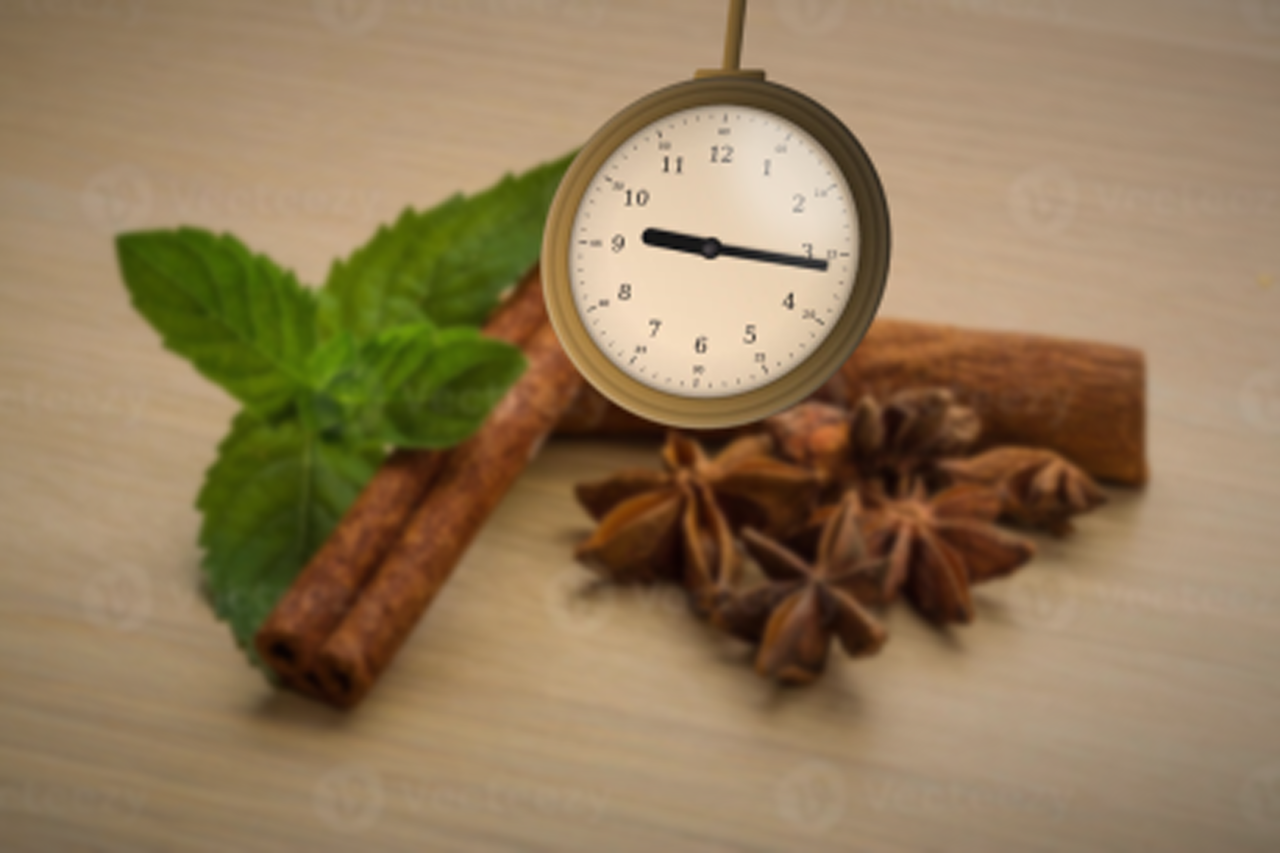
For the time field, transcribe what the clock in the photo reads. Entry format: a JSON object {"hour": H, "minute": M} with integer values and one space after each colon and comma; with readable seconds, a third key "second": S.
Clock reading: {"hour": 9, "minute": 16}
